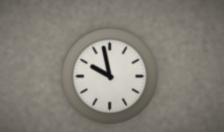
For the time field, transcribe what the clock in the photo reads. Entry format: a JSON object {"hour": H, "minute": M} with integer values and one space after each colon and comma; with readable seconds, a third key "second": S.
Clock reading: {"hour": 9, "minute": 58}
